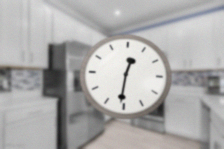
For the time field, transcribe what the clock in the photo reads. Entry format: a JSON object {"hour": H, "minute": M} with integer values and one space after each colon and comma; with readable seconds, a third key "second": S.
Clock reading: {"hour": 12, "minute": 31}
